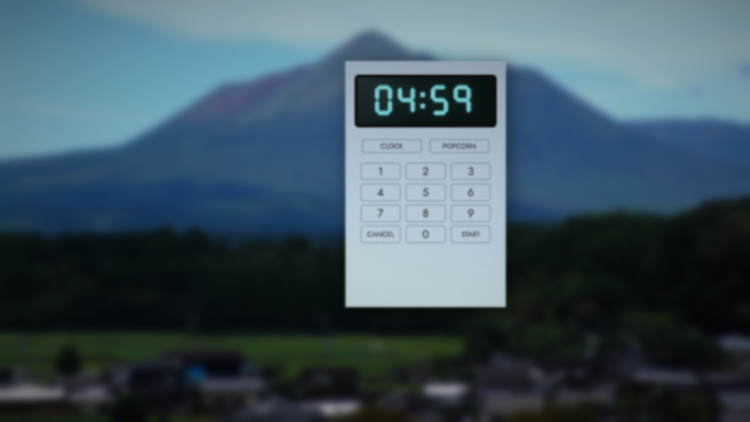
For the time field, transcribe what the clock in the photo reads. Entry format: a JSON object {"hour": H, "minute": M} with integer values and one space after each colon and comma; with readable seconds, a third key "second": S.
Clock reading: {"hour": 4, "minute": 59}
